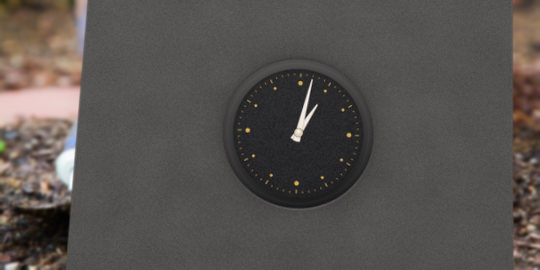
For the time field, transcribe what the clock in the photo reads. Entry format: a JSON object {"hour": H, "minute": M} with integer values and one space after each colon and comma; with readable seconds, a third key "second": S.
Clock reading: {"hour": 1, "minute": 2}
